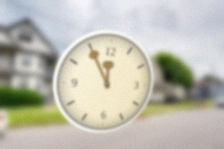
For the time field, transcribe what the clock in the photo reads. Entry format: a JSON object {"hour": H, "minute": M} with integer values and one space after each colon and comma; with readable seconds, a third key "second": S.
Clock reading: {"hour": 11, "minute": 55}
